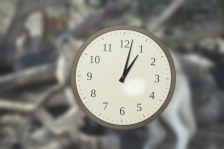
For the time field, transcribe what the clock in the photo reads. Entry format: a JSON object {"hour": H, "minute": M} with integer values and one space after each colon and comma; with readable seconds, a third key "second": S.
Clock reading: {"hour": 1, "minute": 2}
